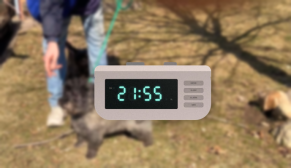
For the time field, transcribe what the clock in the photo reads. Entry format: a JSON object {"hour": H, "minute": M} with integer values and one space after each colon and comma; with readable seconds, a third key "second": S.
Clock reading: {"hour": 21, "minute": 55}
